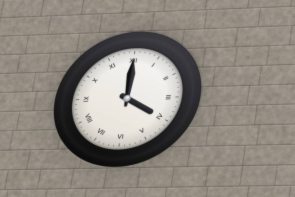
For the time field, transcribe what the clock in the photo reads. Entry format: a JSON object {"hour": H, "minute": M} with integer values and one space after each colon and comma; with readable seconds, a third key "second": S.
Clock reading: {"hour": 4, "minute": 0}
